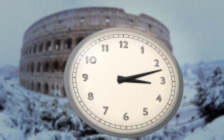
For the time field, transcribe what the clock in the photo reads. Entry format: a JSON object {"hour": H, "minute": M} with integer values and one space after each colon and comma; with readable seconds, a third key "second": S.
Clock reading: {"hour": 3, "minute": 12}
